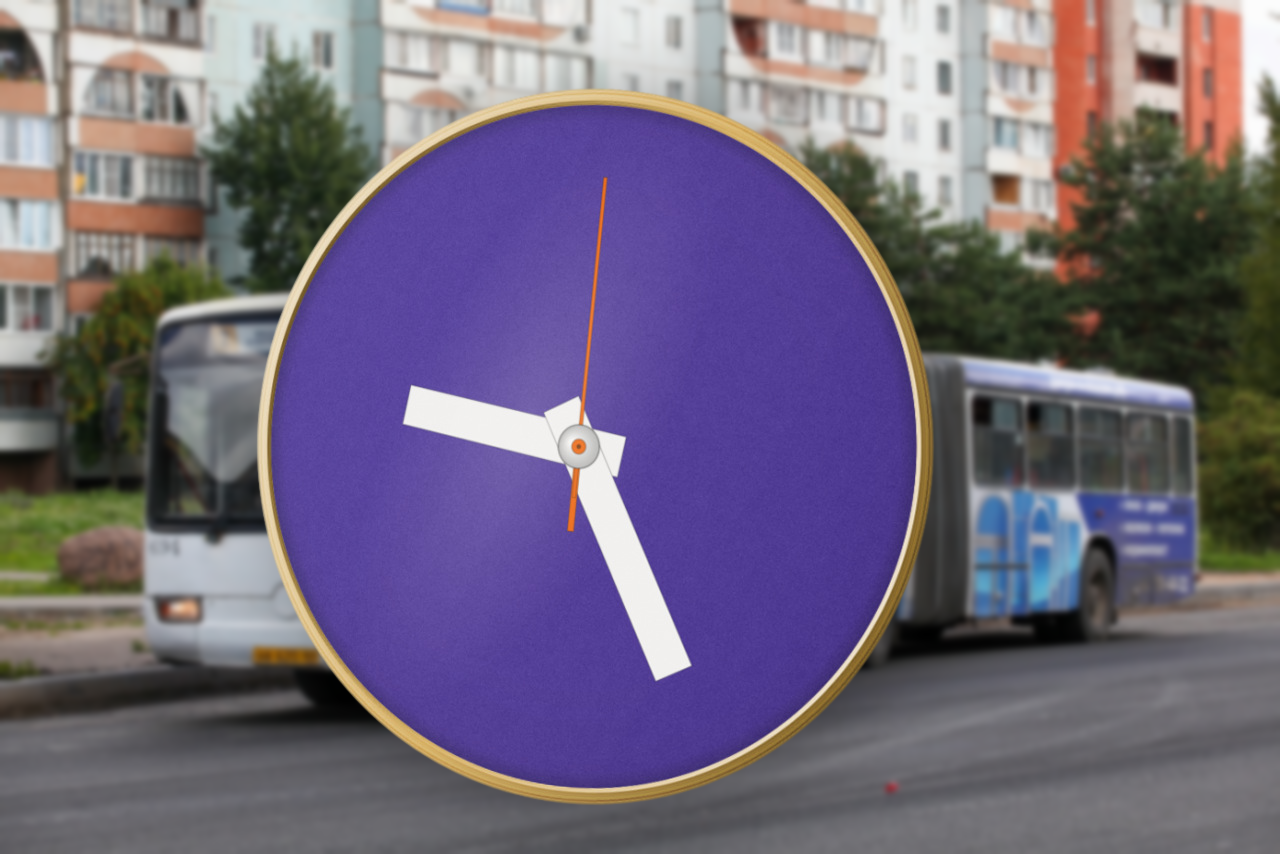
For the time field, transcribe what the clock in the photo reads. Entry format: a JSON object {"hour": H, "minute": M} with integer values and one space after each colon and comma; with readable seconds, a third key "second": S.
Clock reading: {"hour": 9, "minute": 26, "second": 1}
